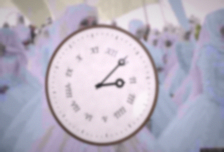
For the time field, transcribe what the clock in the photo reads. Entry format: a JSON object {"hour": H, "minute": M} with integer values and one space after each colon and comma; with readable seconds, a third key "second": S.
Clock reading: {"hour": 2, "minute": 4}
